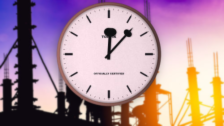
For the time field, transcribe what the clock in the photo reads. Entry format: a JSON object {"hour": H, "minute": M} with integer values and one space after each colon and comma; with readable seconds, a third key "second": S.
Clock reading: {"hour": 12, "minute": 7}
